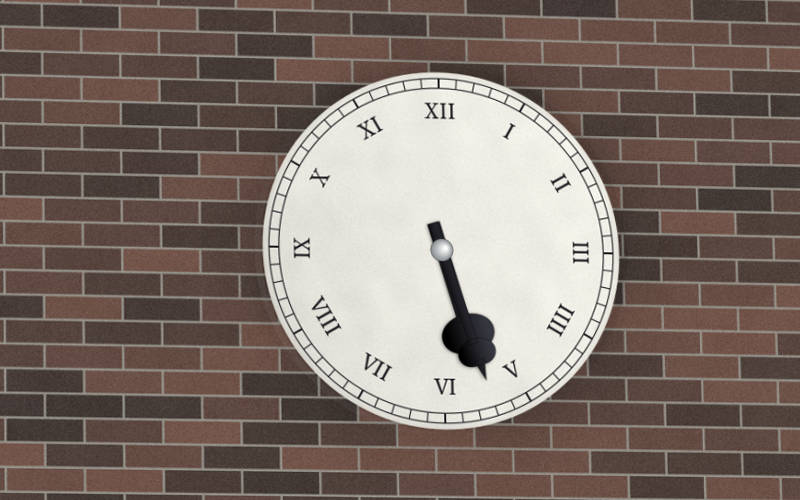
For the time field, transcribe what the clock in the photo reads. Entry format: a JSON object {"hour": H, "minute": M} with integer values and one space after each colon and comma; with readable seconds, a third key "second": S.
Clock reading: {"hour": 5, "minute": 27}
